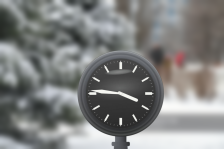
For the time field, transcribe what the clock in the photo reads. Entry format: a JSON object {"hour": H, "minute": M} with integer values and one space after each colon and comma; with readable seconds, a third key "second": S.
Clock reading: {"hour": 3, "minute": 46}
